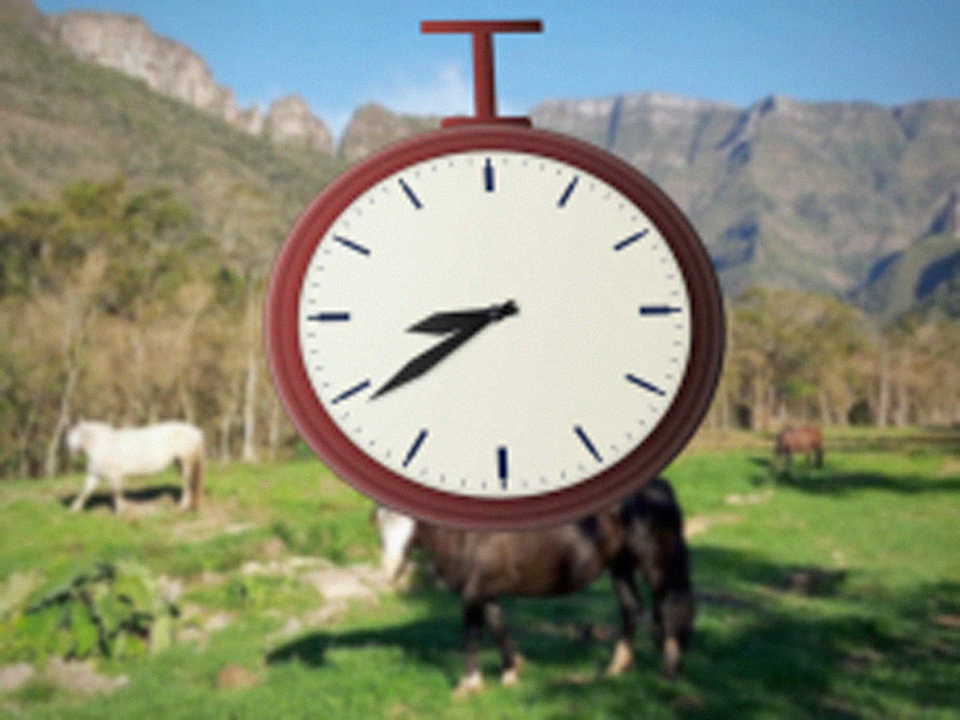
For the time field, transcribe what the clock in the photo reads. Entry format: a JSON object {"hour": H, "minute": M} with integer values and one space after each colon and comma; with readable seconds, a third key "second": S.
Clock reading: {"hour": 8, "minute": 39}
